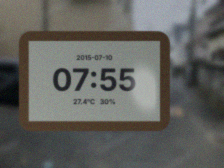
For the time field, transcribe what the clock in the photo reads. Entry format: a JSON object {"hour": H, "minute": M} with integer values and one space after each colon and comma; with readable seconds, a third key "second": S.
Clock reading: {"hour": 7, "minute": 55}
